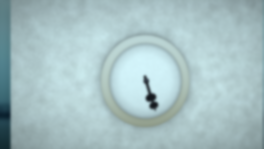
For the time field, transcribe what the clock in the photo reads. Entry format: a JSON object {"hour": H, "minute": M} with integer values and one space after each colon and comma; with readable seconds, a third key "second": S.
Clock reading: {"hour": 5, "minute": 27}
